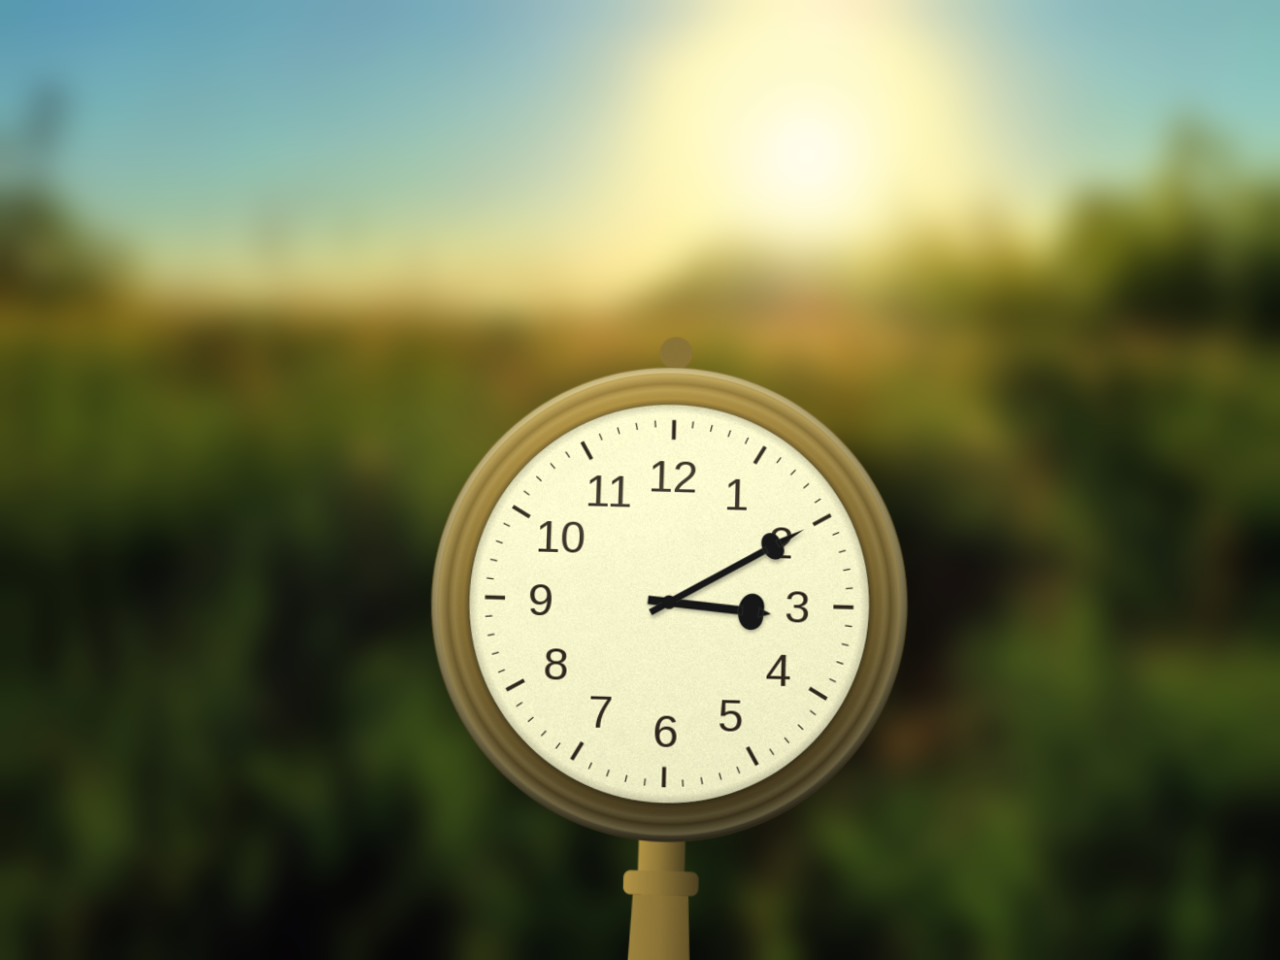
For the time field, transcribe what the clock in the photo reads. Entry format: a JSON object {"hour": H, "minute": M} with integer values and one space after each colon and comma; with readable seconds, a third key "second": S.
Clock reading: {"hour": 3, "minute": 10}
